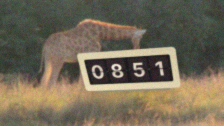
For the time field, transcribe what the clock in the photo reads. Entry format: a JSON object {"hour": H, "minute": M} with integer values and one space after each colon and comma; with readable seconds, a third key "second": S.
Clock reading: {"hour": 8, "minute": 51}
